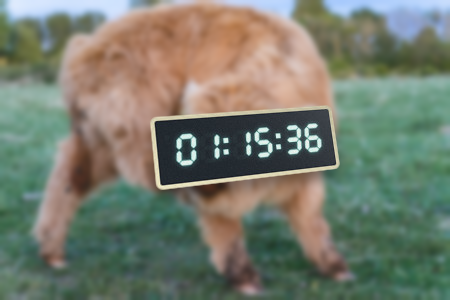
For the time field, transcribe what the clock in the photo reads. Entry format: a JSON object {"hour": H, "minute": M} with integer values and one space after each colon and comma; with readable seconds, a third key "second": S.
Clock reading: {"hour": 1, "minute": 15, "second": 36}
